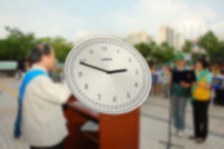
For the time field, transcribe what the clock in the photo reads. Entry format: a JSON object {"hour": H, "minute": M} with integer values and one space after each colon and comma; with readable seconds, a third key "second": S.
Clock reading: {"hour": 2, "minute": 49}
